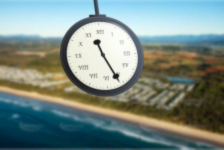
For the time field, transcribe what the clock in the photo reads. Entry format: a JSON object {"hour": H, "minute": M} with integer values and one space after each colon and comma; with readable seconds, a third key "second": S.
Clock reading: {"hour": 11, "minute": 26}
